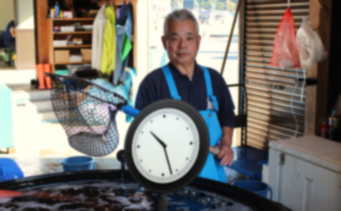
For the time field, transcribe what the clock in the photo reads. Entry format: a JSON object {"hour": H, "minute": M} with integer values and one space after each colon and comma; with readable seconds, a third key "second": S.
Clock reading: {"hour": 10, "minute": 27}
